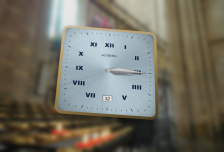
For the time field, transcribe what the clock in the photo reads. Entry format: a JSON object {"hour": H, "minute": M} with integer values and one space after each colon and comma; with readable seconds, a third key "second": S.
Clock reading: {"hour": 3, "minute": 15}
